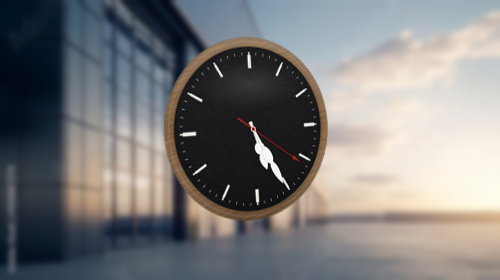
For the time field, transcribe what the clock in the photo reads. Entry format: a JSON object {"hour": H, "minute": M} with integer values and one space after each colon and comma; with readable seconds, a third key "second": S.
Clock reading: {"hour": 5, "minute": 25, "second": 21}
